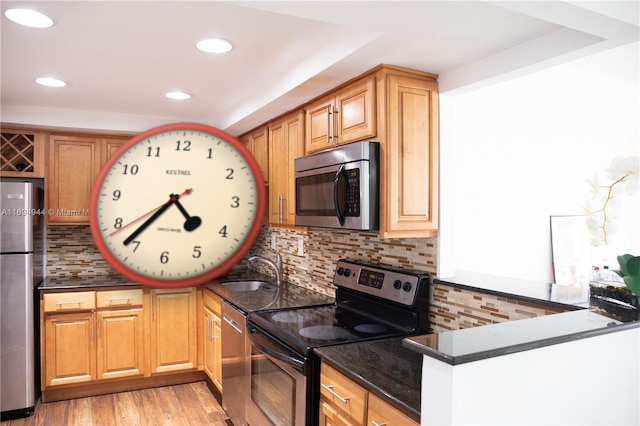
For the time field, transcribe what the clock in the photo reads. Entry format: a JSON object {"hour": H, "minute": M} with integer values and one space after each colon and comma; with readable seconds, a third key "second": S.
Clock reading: {"hour": 4, "minute": 36, "second": 39}
